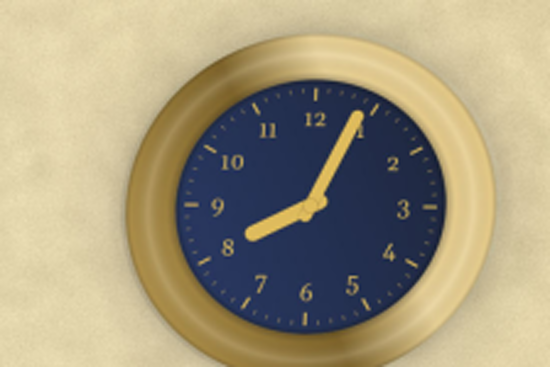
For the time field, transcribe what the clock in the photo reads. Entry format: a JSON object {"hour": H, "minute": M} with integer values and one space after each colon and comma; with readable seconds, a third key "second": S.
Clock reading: {"hour": 8, "minute": 4}
